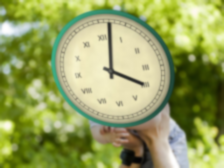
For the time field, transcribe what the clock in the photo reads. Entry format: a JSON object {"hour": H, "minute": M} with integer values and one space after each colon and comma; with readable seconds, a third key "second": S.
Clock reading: {"hour": 4, "minute": 2}
